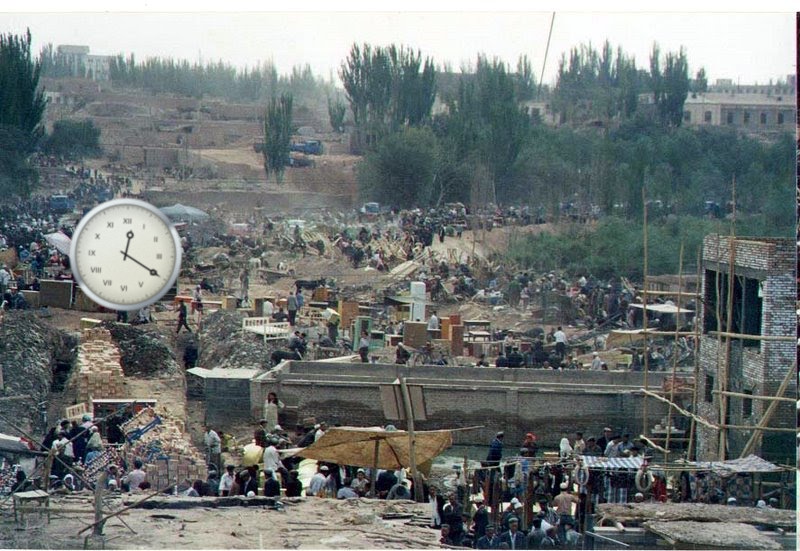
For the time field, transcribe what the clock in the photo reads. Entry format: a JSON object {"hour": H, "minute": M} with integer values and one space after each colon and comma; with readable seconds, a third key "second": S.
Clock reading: {"hour": 12, "minute": 20}
